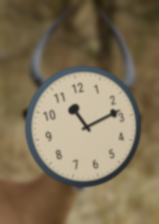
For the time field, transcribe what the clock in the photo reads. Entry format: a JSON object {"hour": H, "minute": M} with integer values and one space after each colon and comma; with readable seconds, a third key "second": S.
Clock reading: {"hour": 11, "minute": 13}
